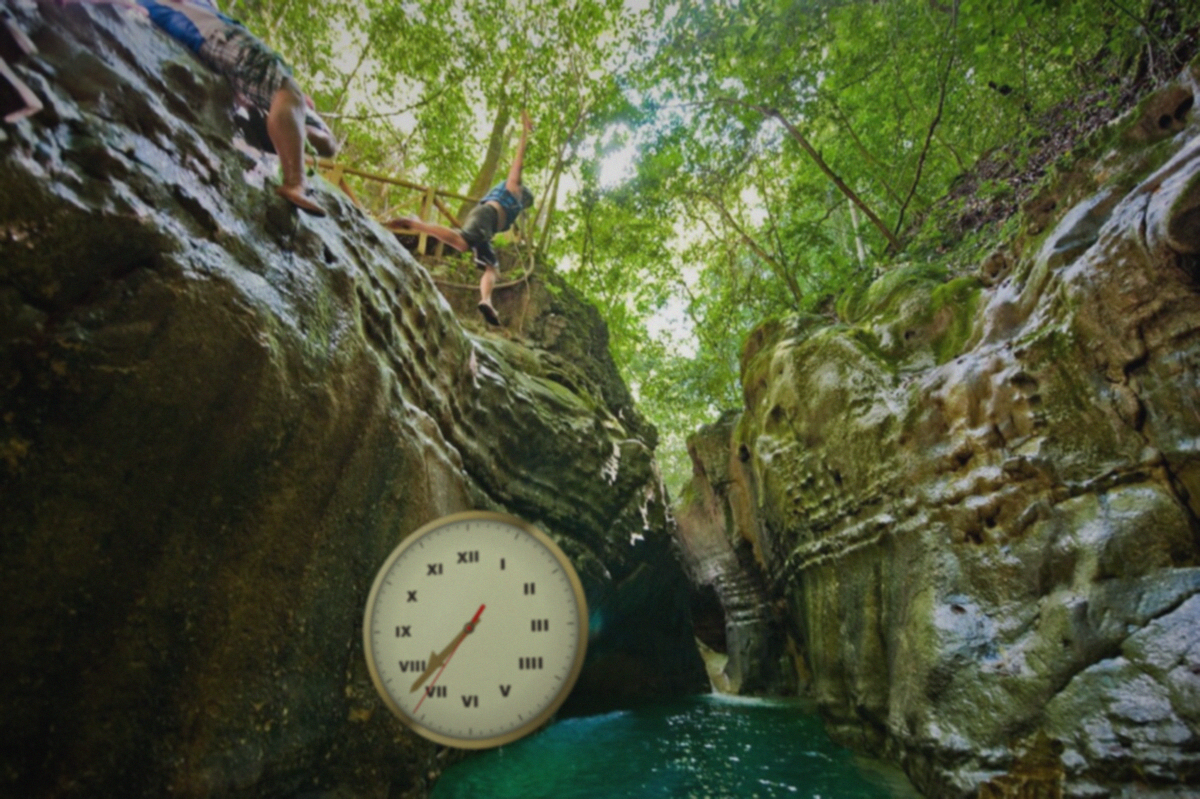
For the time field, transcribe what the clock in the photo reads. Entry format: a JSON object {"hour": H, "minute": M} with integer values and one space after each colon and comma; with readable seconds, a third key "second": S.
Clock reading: {"hour": 7, "minute": 37, "second": 36}
